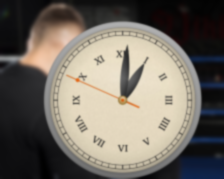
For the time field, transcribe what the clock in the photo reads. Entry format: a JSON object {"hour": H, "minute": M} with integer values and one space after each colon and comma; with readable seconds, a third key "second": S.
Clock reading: {"hour": 1, "minute": 0, "second": 49}
